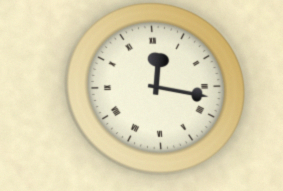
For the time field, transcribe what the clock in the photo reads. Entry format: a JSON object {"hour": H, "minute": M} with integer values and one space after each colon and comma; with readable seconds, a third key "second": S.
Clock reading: {"hour": 12, "minute": 17}
